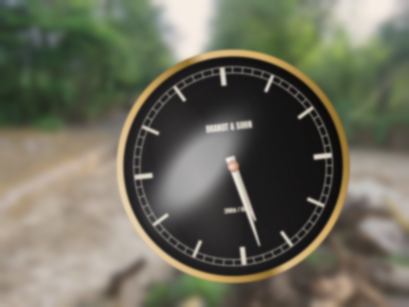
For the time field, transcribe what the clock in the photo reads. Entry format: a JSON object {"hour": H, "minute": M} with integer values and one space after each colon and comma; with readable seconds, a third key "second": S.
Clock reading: {"hour": 5, "minute": 28}
